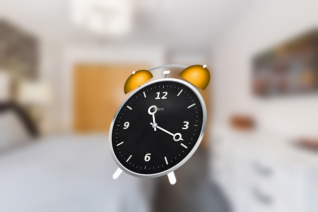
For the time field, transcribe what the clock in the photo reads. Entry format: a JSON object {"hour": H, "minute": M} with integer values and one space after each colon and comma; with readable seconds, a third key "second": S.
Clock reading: {"hour": 11, "minute": 19}
